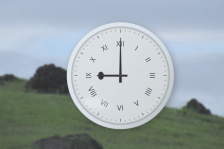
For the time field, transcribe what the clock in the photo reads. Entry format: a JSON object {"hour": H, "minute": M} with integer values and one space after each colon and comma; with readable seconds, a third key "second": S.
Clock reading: {"hour": 9, "minute": 0}
